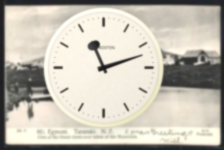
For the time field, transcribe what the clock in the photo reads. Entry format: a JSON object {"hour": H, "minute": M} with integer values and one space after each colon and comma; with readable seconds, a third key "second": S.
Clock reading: {"hour": 11, "minute": 12}
